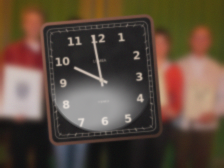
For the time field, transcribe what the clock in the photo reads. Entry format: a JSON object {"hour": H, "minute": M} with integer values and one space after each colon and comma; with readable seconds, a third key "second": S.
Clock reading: {"hour": 9, "minute": 59}
